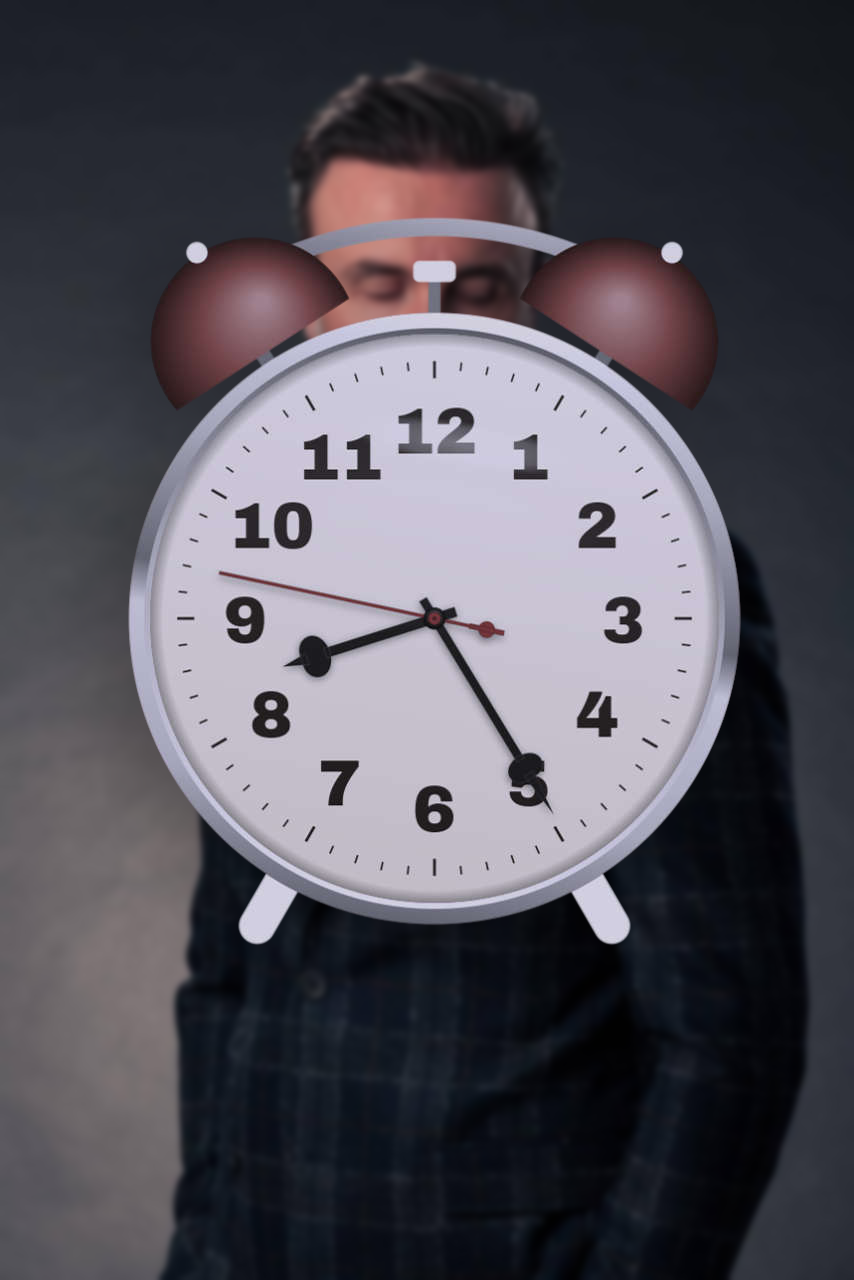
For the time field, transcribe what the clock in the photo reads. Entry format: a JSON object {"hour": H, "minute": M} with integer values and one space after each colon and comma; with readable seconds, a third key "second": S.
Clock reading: {"hour": 8, "minute": 24, "second": 47}
